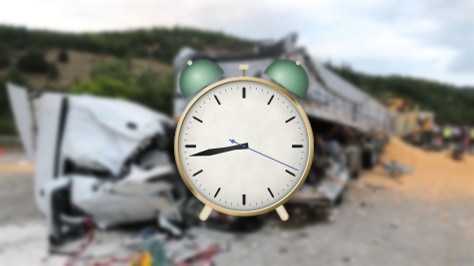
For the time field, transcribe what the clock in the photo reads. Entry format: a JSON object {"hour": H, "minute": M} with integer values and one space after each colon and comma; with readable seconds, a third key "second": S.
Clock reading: {"hour": 8, "minute": 43, "second": 19}
